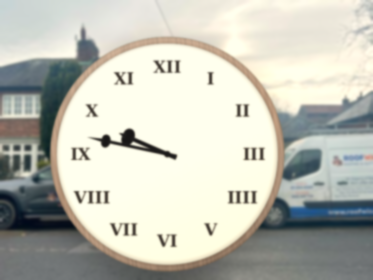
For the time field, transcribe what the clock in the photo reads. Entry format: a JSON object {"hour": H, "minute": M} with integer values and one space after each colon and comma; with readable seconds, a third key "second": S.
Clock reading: {"hour": 9, "minute": 47}
